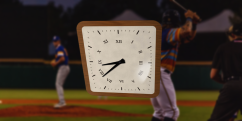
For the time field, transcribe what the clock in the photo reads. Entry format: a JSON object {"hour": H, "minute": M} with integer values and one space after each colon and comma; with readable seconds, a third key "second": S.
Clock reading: {"hour": 8, "minute": 38}
